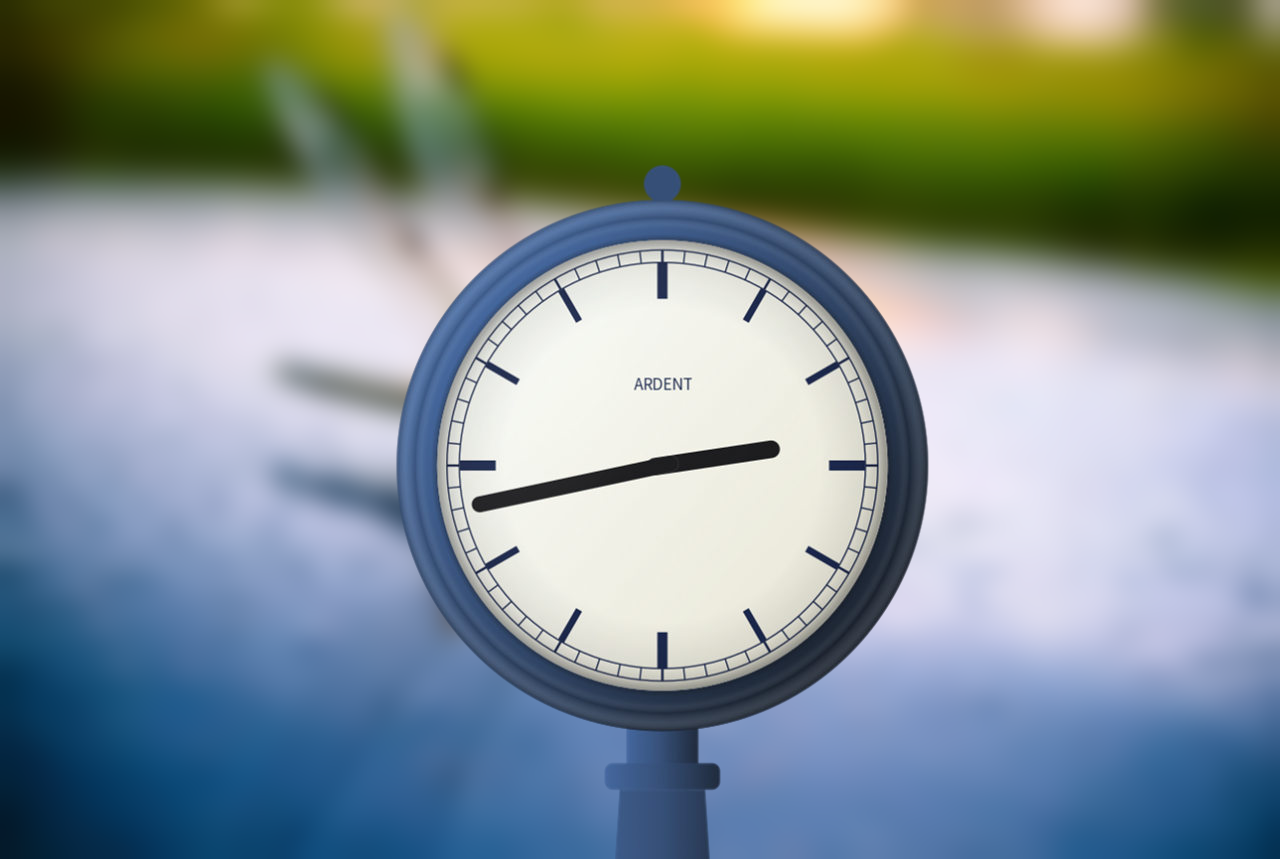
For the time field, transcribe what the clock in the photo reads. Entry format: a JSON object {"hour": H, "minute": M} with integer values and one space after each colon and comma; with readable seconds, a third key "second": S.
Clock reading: {"hour": 2, "minute": 43}
